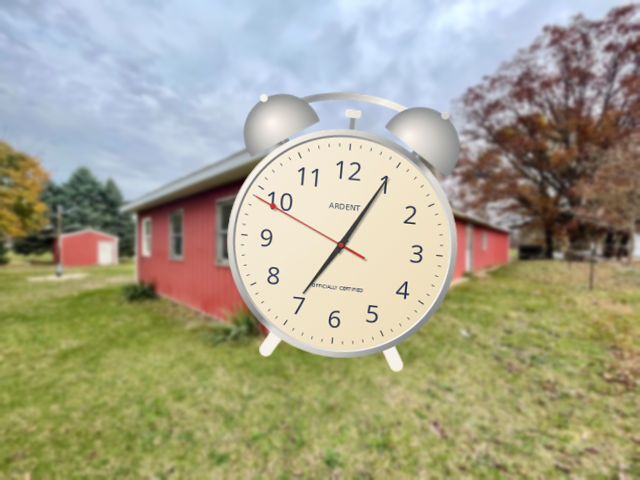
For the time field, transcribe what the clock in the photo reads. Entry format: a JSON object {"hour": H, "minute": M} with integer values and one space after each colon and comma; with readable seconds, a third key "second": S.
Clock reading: {"hour": 7, "minute": 4, "second": 49}
